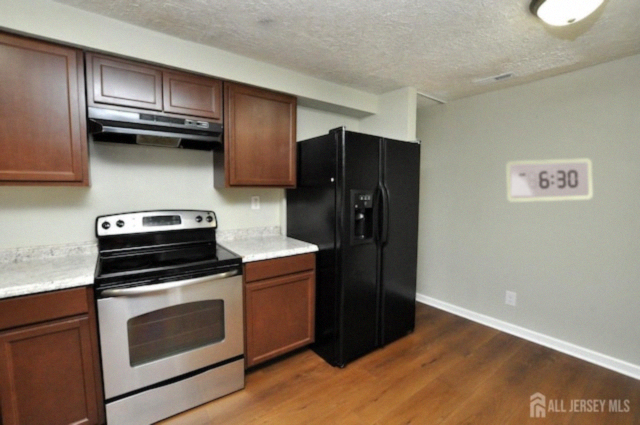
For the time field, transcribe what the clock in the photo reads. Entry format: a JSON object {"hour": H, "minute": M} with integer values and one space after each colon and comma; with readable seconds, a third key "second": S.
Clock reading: {"hour": 6, "minute": 30}
